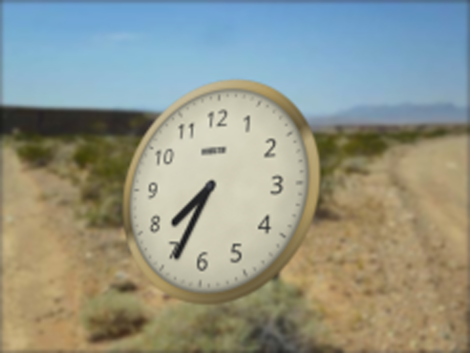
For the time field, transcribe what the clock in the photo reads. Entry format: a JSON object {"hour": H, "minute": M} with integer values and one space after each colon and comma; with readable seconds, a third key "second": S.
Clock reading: {"hour": 7, "minute": 34}
